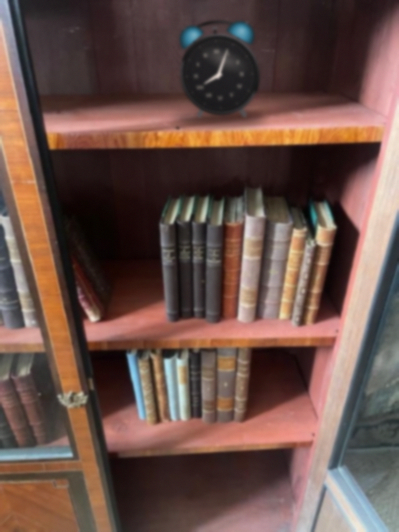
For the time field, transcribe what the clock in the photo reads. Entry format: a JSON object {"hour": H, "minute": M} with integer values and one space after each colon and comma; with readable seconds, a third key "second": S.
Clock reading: {"hour": 8, "minute": 4}
